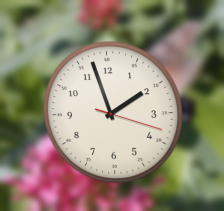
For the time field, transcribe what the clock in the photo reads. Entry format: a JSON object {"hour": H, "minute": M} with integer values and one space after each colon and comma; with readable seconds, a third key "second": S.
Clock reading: {"hour": 1, "minute": 57, "second": 18}
